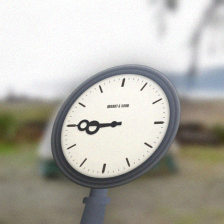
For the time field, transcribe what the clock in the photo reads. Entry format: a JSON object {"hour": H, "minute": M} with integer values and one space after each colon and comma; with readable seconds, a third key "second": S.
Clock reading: {"hour": 8, "minute": 45}
